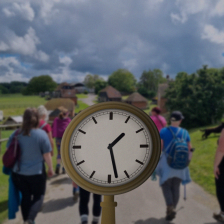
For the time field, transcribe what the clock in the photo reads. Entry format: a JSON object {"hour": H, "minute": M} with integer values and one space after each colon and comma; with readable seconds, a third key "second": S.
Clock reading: {"hour": 1, "minute": 28}
